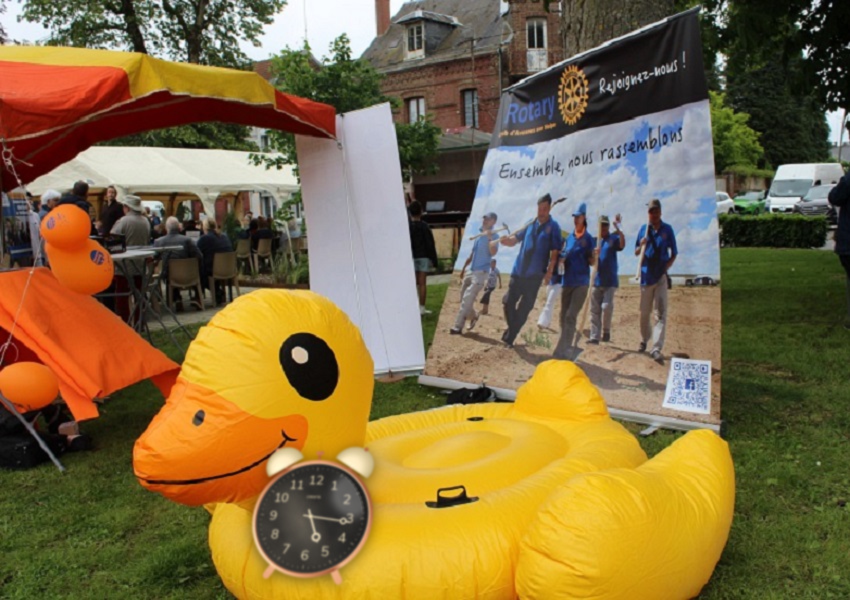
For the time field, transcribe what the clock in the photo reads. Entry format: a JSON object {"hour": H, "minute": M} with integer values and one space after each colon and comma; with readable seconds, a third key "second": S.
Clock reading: {"hour": 5, "minute": 16}
